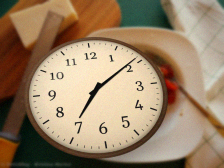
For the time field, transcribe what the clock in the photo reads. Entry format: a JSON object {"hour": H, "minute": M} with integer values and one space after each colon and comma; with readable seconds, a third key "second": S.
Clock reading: {"hour": 7, "minute": 9}
